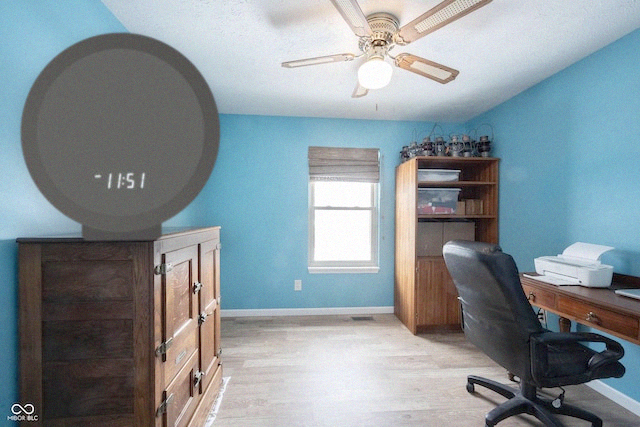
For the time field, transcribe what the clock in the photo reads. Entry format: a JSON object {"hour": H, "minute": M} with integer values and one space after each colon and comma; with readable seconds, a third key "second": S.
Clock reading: {"hour": 11, "minute": 51}
